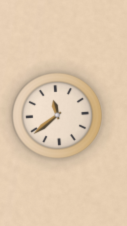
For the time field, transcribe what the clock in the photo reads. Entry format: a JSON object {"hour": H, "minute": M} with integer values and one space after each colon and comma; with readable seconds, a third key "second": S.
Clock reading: {"hour": 11, "minute": 39}
